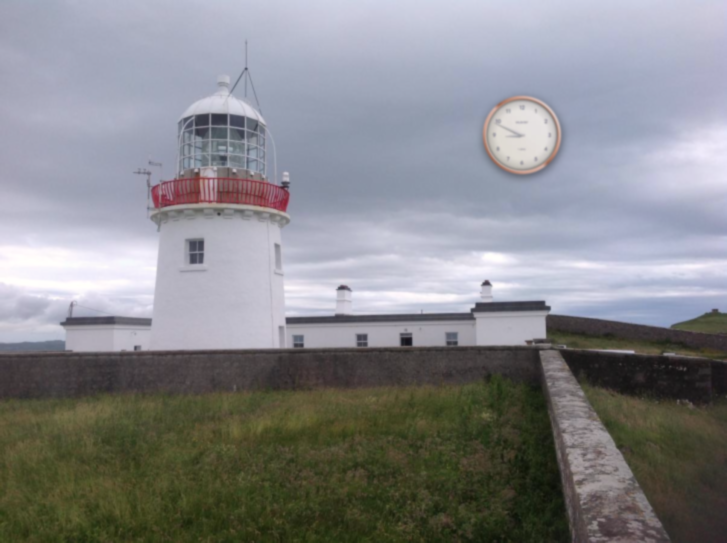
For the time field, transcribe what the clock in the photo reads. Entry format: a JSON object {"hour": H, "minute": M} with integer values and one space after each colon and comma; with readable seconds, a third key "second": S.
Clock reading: {"hour": 8, "minute": 49}
